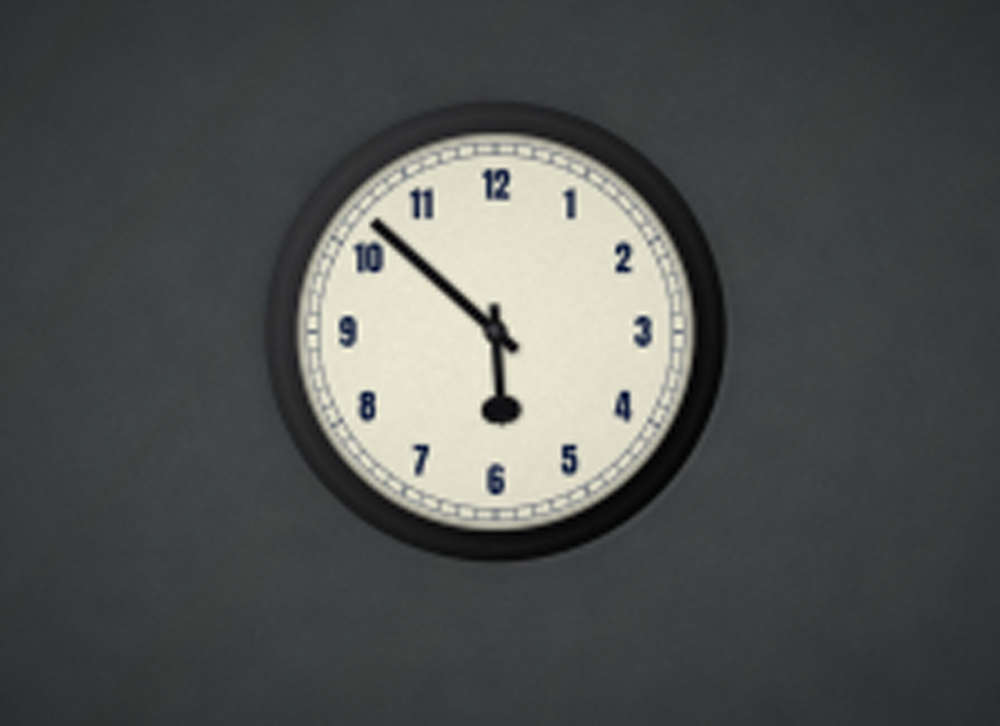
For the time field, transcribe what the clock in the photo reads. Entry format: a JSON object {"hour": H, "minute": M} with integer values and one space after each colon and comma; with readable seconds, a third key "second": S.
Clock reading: {"hour": 5, "minute": 52}
